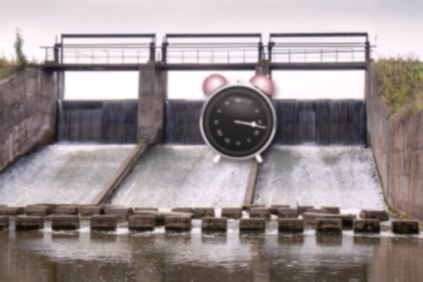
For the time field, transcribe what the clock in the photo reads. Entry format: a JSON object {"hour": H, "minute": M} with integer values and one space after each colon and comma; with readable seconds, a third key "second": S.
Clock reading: {"hour": 3, "minute": 17}
